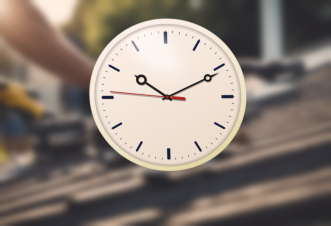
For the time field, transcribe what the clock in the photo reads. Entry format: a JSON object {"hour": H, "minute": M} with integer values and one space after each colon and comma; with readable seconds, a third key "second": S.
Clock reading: {"hour": 10, "minute": 10, "second": 46}
